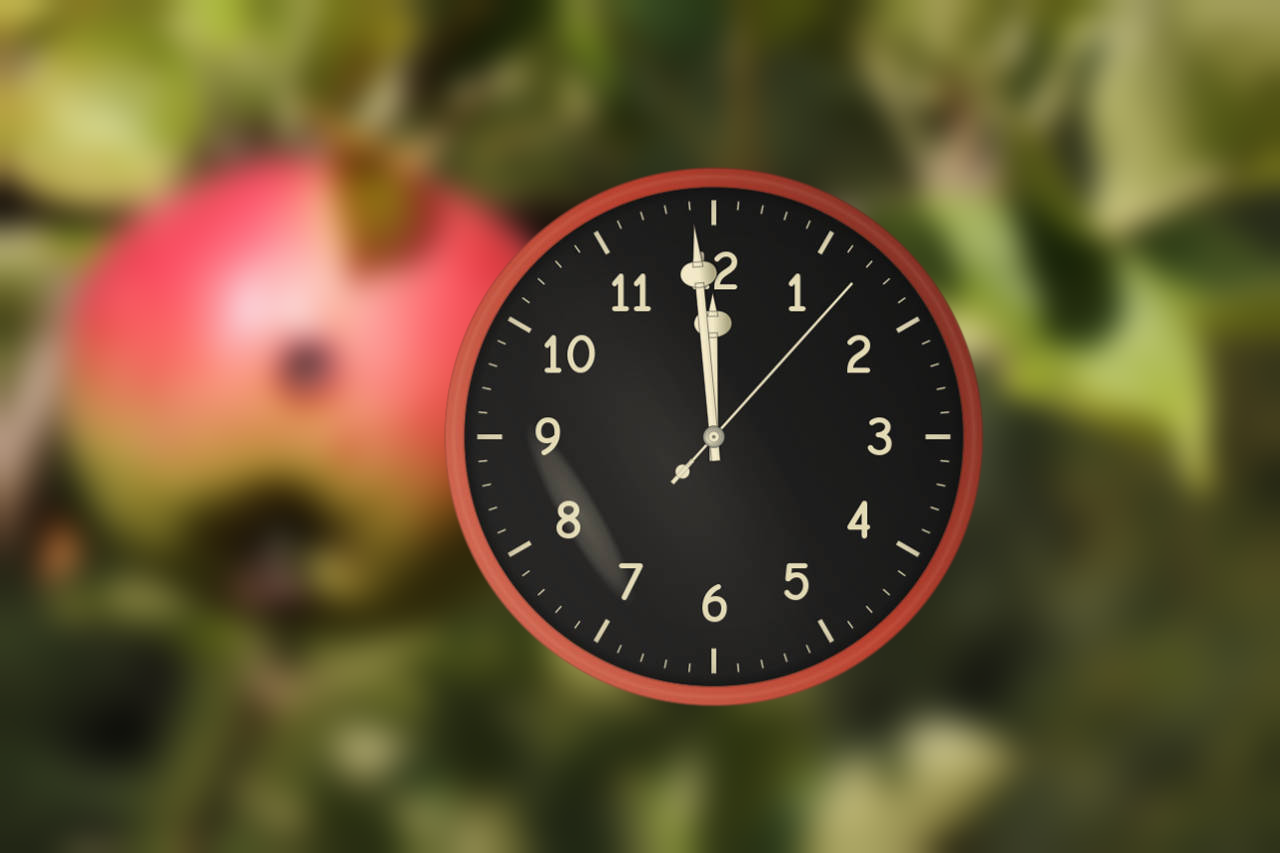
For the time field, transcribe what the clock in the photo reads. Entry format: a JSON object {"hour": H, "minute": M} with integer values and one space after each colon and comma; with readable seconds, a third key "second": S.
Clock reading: {"hour": 11, "minute": 59, "second": 7}
